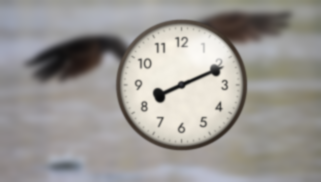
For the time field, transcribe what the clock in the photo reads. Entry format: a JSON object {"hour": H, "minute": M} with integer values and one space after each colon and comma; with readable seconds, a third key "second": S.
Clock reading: {"hour": 8, "minute": 11}
